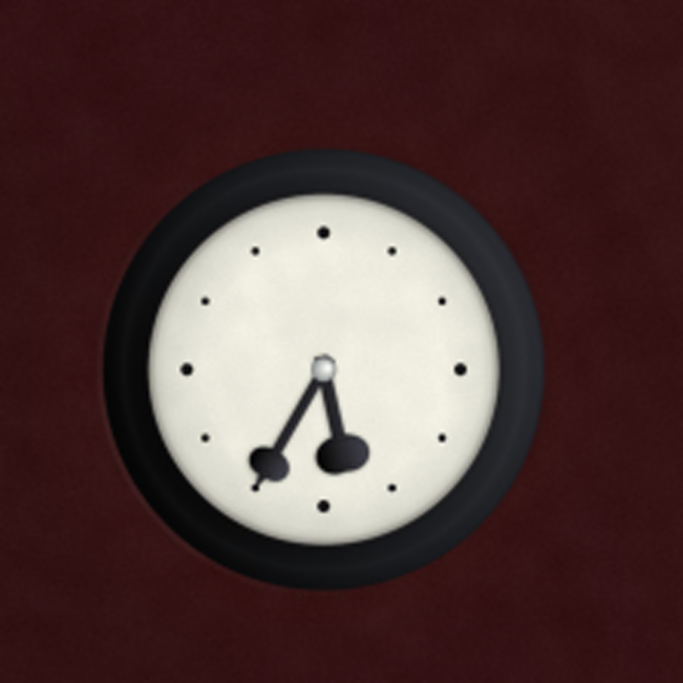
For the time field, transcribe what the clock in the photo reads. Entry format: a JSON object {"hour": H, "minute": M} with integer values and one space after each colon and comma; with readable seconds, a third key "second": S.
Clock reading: {"hour": 5, "minute": 35}
